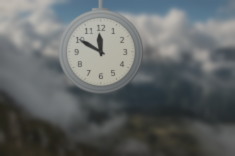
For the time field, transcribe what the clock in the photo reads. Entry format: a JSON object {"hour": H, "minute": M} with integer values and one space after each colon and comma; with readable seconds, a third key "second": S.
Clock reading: {"hour": 11, "minute": 50}
